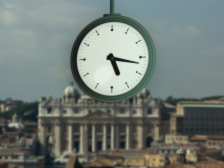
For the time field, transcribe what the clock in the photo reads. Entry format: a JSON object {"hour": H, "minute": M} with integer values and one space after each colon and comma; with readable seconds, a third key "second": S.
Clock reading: {"hour": 5, "minute": 17}
